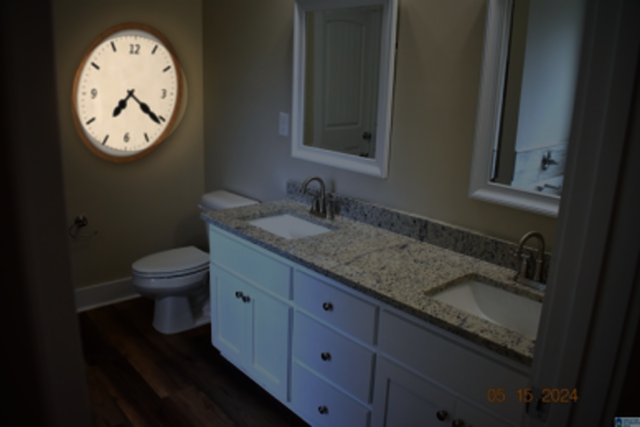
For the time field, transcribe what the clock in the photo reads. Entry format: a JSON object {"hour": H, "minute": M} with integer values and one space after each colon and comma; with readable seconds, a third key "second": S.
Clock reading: {"hour": 7, "minute": 21}
